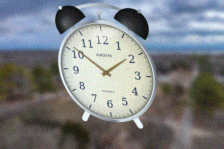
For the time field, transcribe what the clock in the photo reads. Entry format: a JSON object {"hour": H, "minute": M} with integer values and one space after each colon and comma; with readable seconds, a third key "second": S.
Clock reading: {"hour": 1, "minute": 51}
